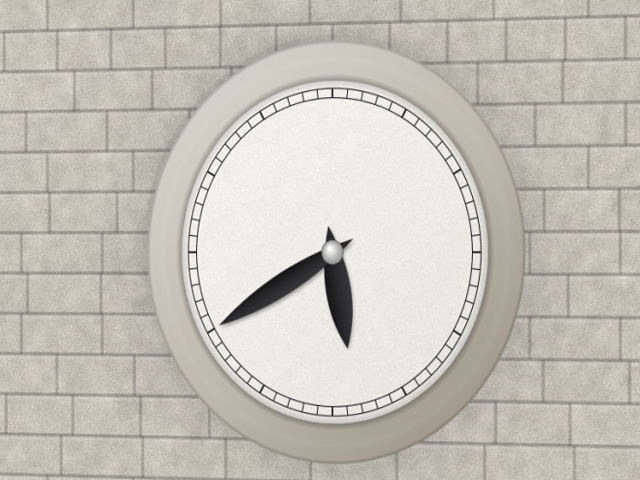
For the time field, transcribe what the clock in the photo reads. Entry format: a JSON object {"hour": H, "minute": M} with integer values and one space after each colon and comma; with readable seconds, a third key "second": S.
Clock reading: {"hour": 5, "minute": 40}
